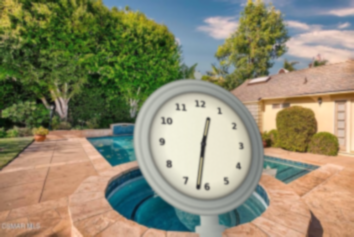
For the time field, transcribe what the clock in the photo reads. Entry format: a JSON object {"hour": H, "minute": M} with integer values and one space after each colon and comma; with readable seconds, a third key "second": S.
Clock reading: {"hour": 12, "minute": 32}
